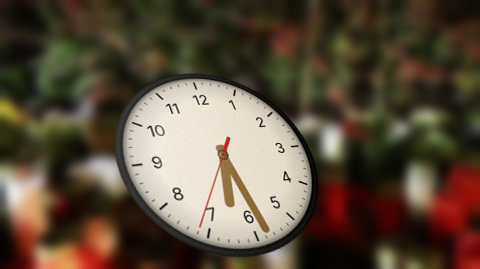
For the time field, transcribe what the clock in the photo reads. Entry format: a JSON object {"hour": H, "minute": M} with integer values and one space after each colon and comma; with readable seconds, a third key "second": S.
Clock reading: {"hour": 6, "minute": 28, "second": 36}
